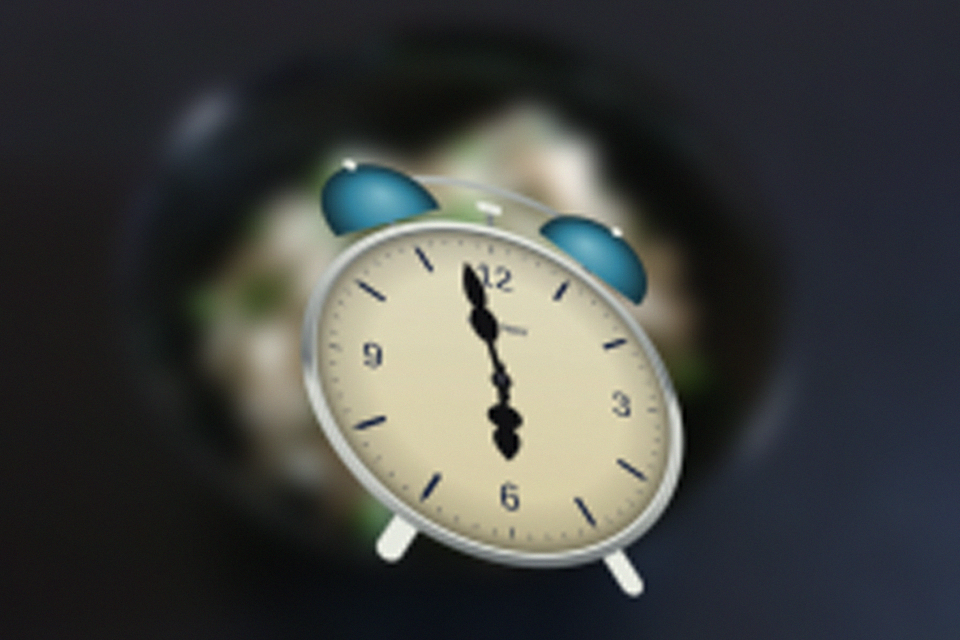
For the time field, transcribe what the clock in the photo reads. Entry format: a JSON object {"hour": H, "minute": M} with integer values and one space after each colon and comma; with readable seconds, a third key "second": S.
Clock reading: {"hour": 5, "minute": 58}
